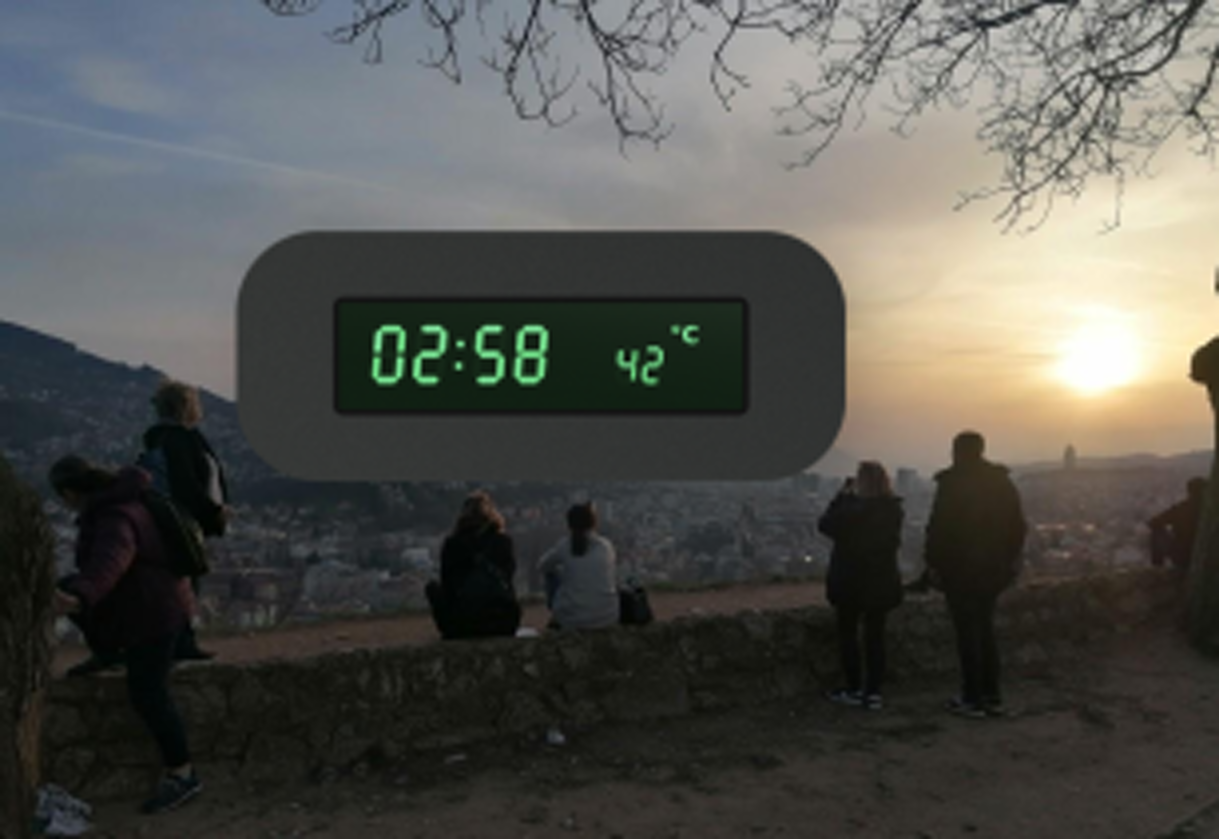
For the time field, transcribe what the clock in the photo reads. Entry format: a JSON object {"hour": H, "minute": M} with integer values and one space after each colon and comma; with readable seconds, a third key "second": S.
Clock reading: {"hour": 2, "minute": 58}
